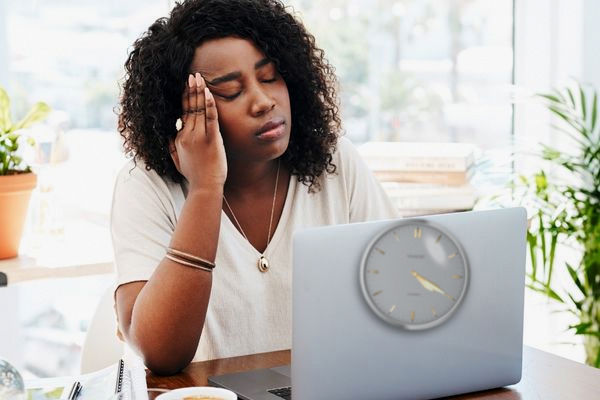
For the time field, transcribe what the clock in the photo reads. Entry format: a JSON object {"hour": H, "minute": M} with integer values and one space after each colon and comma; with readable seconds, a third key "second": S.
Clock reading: {"hour": 4, "minute": 20}
